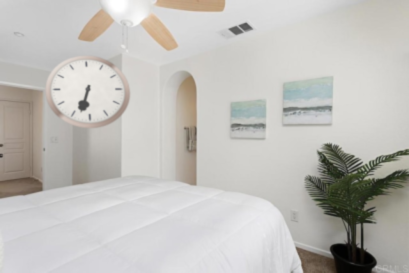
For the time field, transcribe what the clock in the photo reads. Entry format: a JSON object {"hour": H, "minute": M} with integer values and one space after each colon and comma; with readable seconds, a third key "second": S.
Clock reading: {"hour": 6, "minute": 33}
